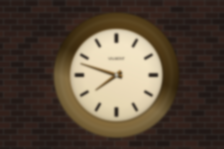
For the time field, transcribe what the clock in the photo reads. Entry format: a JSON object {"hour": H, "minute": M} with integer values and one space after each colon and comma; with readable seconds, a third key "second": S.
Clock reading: {"hour": 7, "minute": 48}
